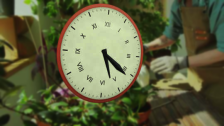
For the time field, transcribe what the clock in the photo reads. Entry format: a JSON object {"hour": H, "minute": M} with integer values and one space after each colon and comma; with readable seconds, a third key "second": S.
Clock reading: {"hour": 5, "minute": 21}
